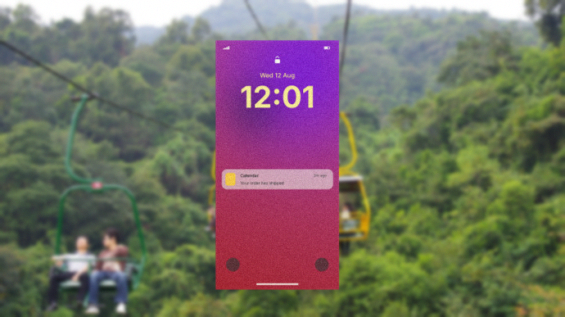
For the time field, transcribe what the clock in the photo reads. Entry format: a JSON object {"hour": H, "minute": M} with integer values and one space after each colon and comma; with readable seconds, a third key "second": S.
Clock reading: {"hour": 12, "minute": 1}
